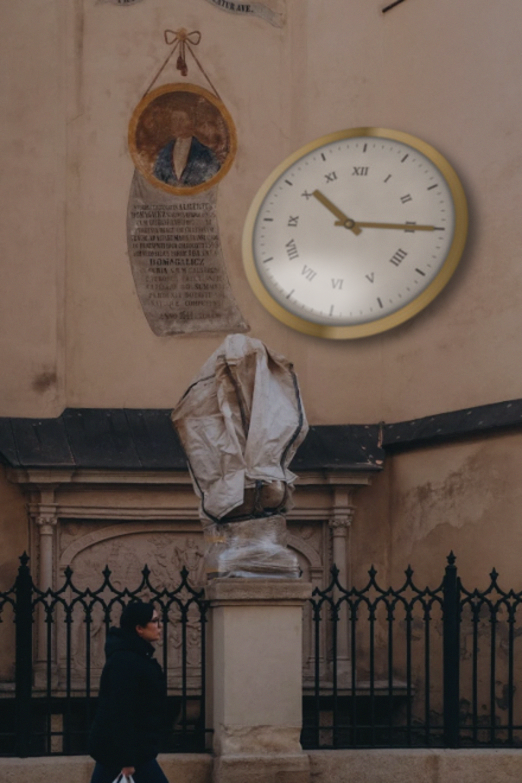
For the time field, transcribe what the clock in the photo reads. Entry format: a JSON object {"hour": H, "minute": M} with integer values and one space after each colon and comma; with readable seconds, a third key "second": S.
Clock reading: {"hour": 10, "minute": 15}
